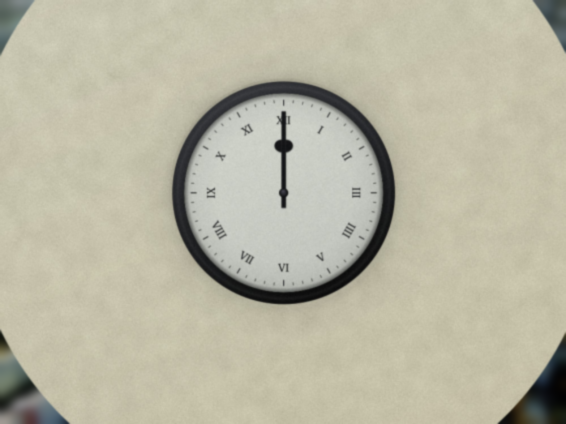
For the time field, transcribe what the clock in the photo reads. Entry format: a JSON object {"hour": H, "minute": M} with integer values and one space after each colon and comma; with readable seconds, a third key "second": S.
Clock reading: {"hour": 12, "minute": 0}
